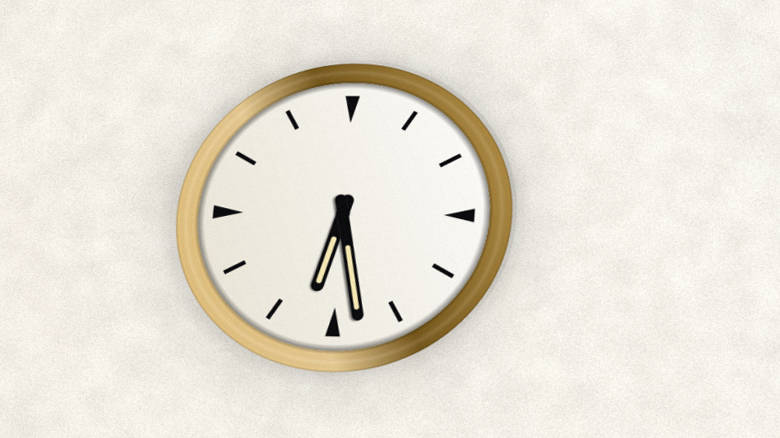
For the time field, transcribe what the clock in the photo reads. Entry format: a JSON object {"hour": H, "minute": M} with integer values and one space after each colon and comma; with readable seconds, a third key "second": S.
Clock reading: {"hour": 6, "minute": 28}
